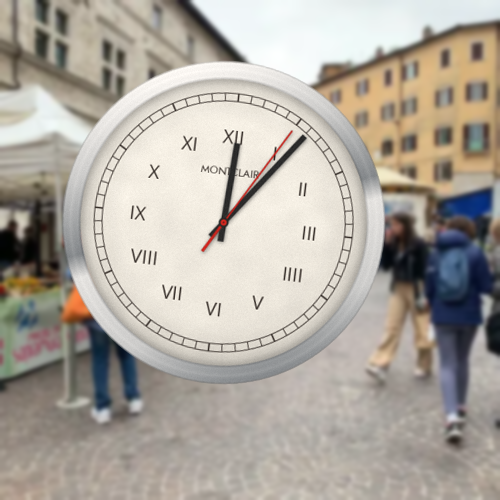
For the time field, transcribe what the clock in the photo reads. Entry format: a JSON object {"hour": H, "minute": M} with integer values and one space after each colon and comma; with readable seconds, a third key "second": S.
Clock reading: {"hour": 12, "minute": 6, "second": 5}
